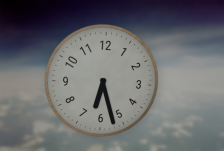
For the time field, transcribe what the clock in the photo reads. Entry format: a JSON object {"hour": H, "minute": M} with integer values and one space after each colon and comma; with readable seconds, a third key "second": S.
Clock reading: {"hour": 6, "minute": 27}
